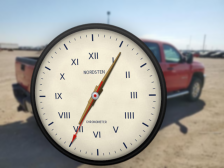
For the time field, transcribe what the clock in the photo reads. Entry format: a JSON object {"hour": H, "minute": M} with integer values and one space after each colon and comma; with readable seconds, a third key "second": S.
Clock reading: {"hour": 7, "minute": 5, "second": 35}
